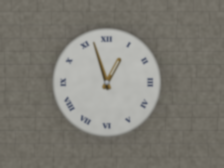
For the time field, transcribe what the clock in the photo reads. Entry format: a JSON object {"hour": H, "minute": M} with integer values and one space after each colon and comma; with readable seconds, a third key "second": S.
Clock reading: {"hour": 12, "minute": 57}
